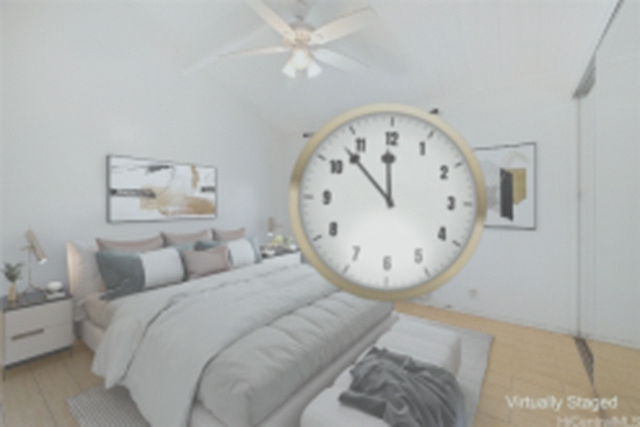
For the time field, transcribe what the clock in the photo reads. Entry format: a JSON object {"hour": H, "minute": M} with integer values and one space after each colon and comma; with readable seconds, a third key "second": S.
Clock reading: {"hour": 11, "minute": 53}
